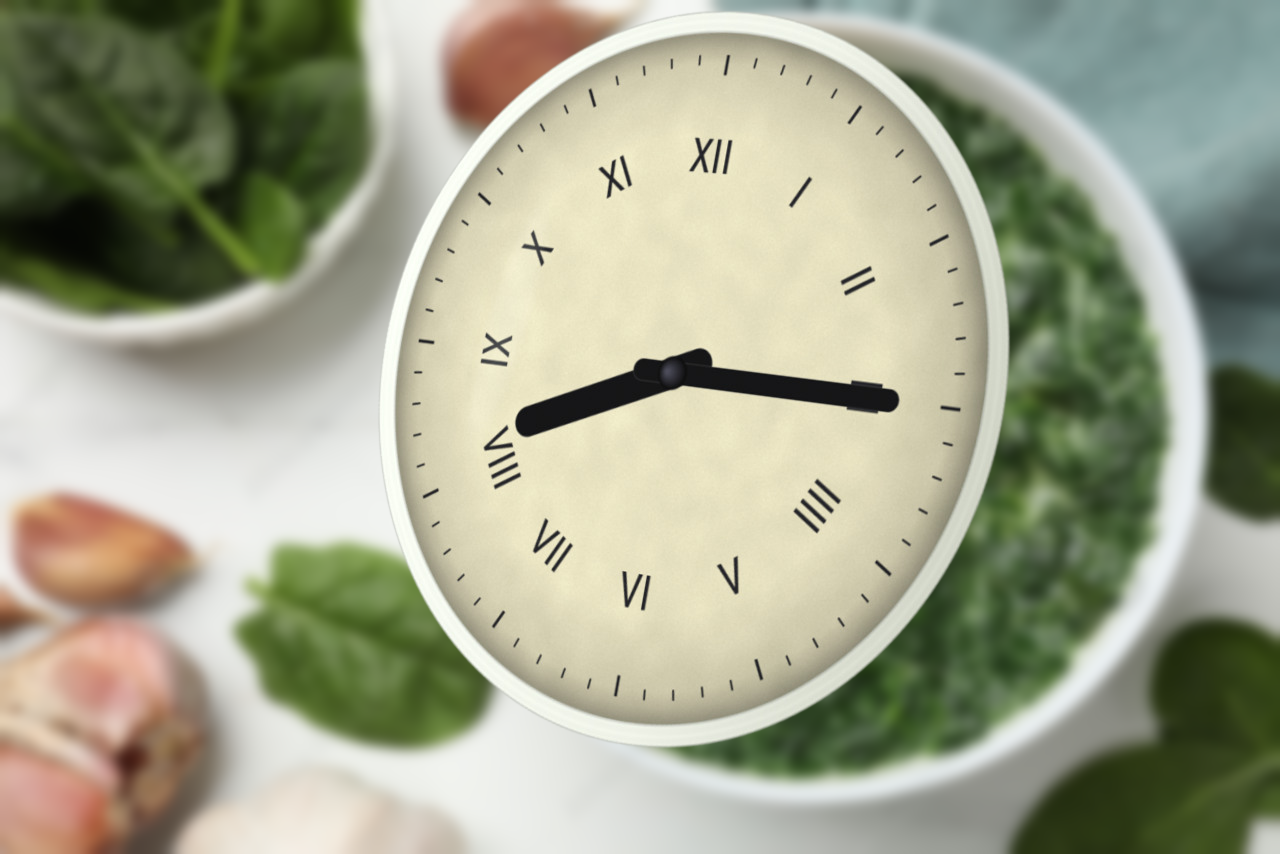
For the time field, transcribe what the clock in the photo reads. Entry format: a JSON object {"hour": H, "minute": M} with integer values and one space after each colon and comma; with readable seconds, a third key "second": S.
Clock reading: {"hour": 8, "minute": 15}
